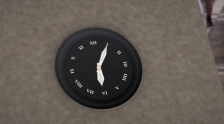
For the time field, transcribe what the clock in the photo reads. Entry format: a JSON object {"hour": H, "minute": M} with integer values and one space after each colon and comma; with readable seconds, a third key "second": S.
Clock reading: {"hour": 6, "minute": 5}
